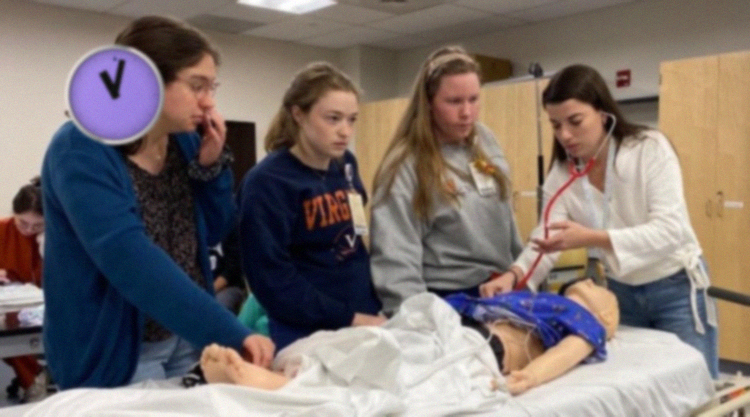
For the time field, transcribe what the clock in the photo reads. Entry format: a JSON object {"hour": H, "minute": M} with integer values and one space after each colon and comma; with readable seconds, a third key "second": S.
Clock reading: {"hour": 11, "minute": 2}
